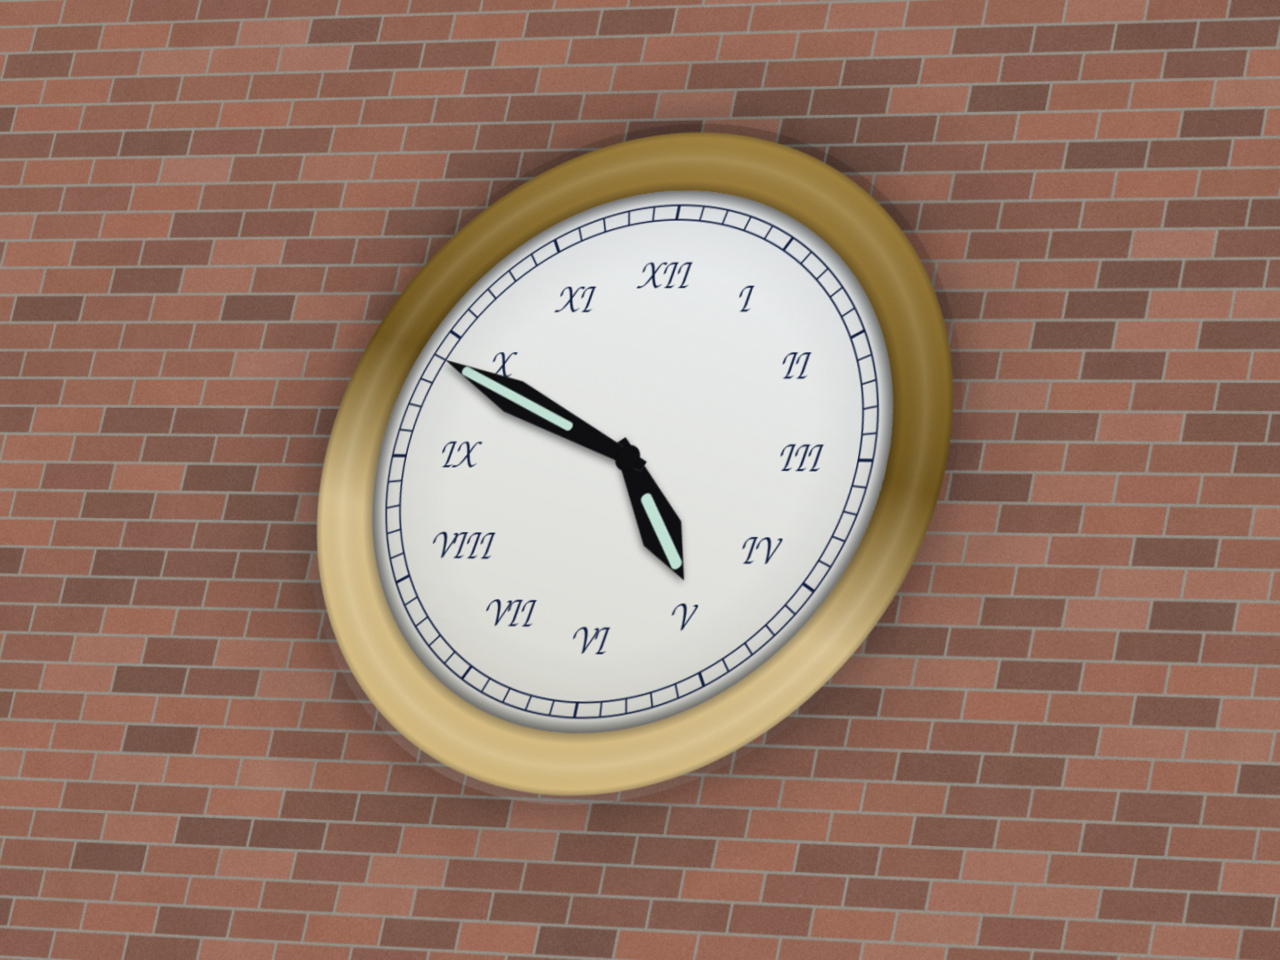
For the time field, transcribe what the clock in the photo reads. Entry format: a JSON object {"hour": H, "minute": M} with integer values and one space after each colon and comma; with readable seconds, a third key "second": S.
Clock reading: {"hour": 4, "minute": 49}
